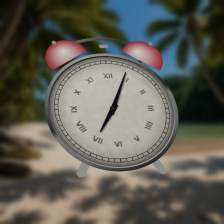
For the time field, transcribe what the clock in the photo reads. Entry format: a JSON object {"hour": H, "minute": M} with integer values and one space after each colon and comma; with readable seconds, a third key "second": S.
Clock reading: {"hour": 7, "minute": 4}
